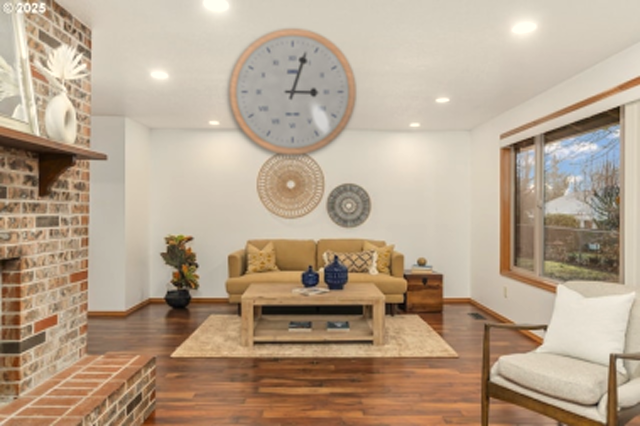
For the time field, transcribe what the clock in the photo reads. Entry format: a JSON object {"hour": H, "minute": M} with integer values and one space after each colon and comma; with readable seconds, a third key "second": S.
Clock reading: {"hour": 3, "minute": 3}
